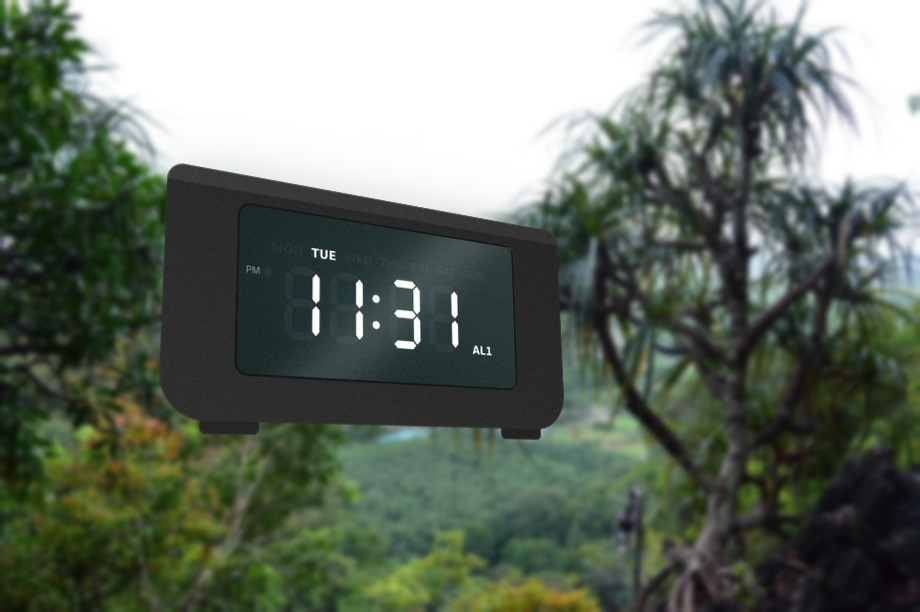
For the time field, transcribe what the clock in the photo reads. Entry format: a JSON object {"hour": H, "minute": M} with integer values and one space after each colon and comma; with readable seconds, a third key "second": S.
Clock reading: {"hour": 11, "minute": 31}
